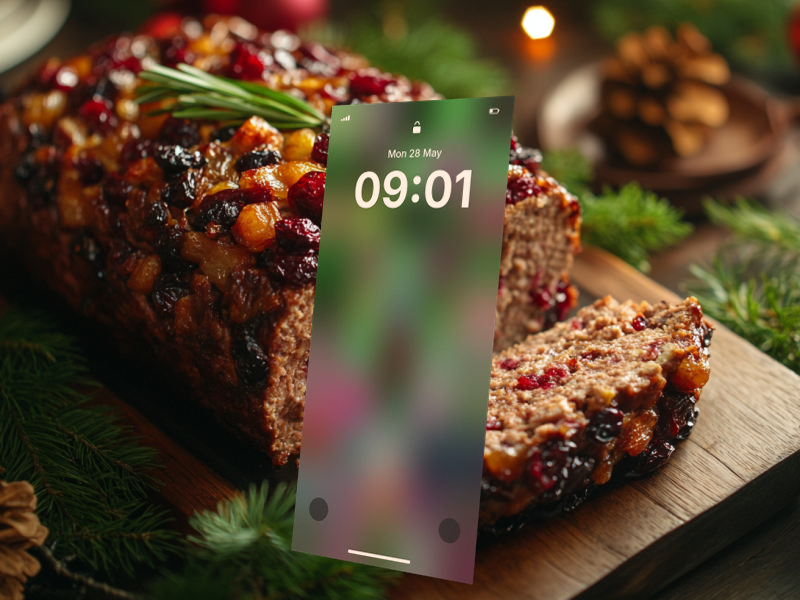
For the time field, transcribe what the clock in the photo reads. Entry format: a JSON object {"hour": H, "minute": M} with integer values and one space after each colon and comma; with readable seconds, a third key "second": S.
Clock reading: {"hour": 9, "minute": 1}
